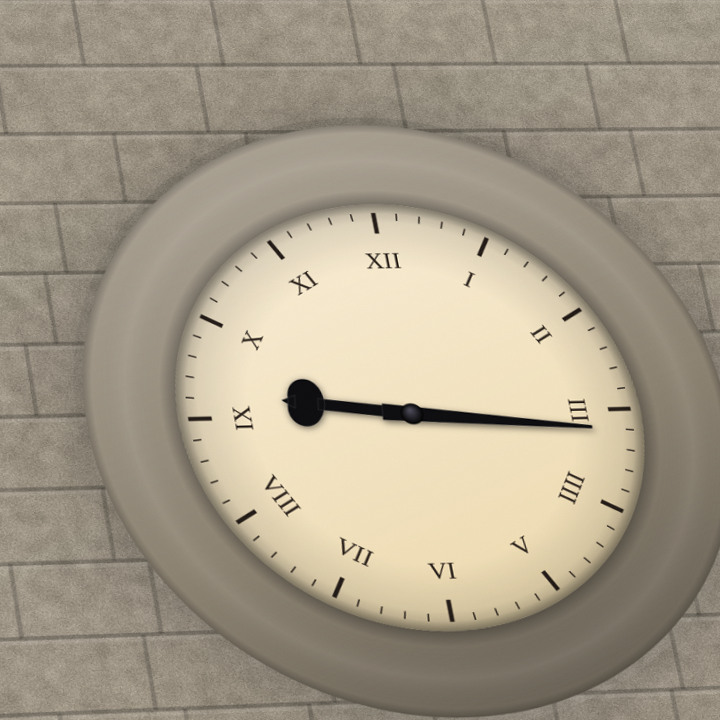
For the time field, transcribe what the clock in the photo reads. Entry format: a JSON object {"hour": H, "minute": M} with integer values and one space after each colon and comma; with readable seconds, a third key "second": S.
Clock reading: {"hour": 9, "minute": 16}
